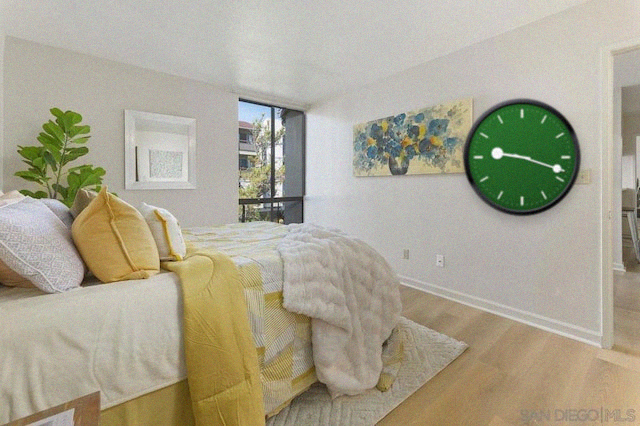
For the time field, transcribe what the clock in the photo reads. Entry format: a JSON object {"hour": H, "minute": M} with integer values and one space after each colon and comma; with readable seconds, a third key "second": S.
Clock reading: {"hour": 9, "minute": 18}
